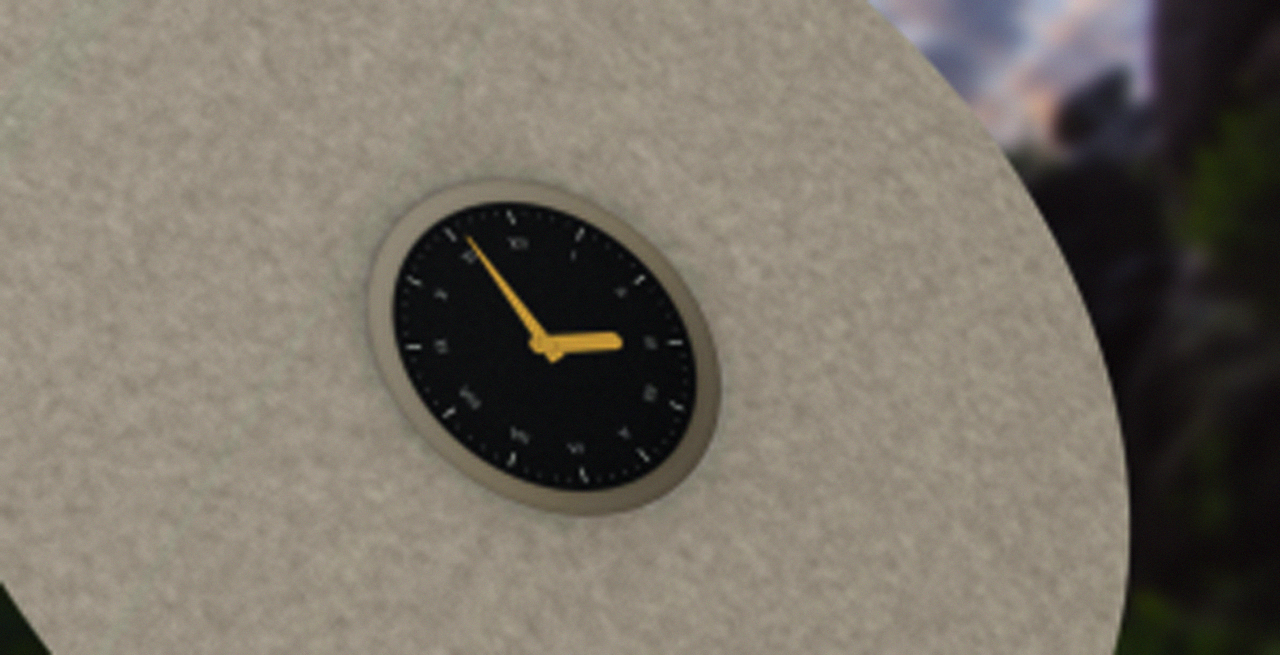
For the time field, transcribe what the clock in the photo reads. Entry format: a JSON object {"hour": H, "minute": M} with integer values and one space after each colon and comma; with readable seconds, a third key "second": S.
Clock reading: {"hour": 2, "minute": 56}
